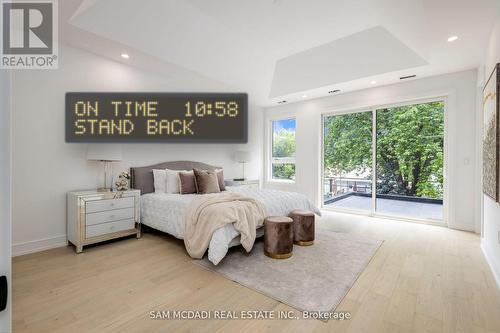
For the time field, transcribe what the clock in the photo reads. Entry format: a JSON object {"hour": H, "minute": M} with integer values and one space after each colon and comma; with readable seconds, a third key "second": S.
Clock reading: {"hour": 10, "minute": 58}
